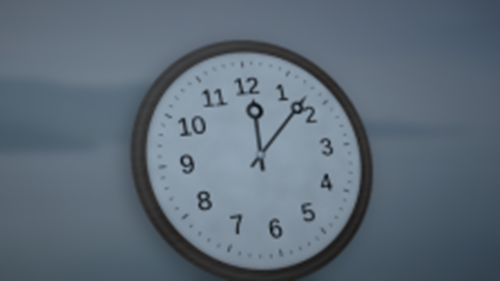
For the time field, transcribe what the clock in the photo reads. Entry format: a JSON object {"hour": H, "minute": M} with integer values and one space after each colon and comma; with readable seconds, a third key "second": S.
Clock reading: {"hour": 12, "minute": 8}
